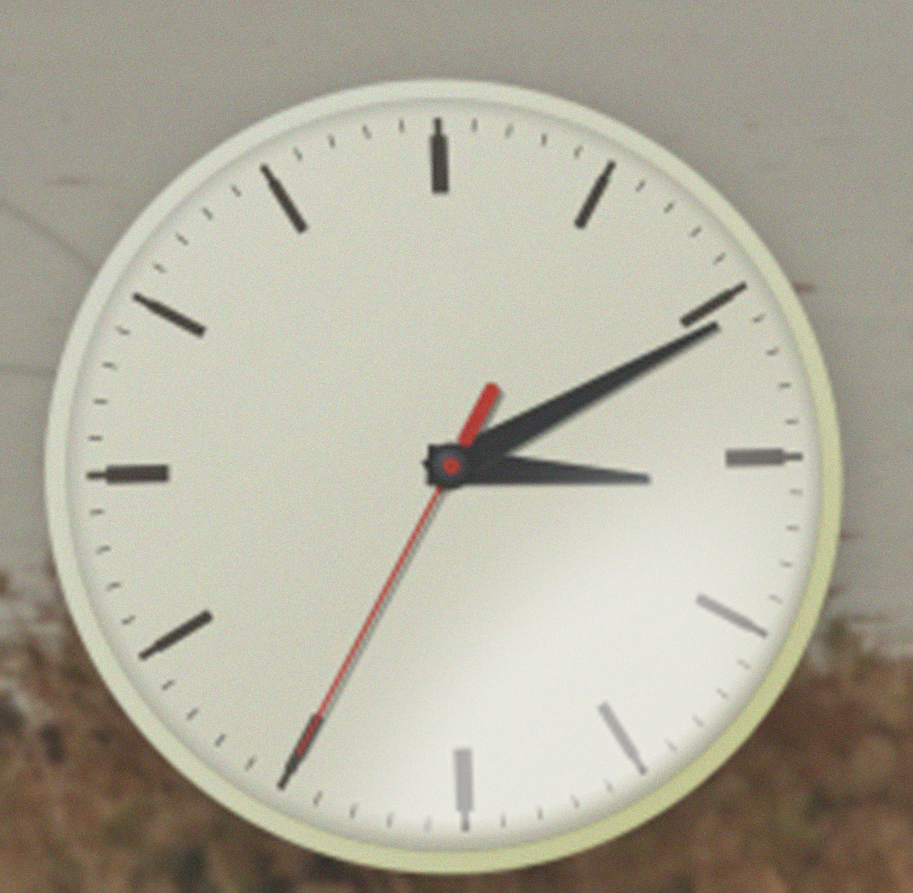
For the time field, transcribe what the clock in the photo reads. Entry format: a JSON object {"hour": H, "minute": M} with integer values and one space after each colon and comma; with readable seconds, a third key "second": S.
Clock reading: {"hour": 3, "minute": 10, "second": 35}
